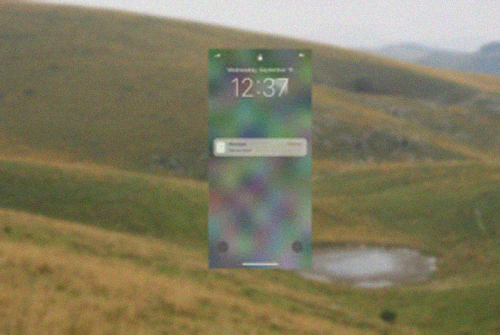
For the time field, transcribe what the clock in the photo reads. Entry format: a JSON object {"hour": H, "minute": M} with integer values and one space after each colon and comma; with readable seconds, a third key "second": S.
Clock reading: {"hour": 12, "minute": 37}
